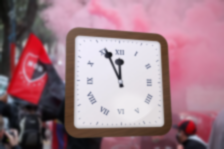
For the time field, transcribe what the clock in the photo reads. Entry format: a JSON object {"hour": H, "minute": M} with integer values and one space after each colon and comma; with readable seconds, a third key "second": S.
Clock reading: {"hour": 11, "minute": 56}
